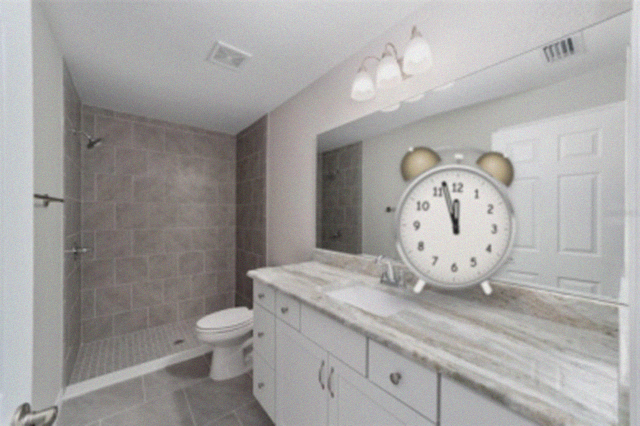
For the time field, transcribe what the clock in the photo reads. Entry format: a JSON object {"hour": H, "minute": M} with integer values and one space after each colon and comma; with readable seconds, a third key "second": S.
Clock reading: {"hour": 11, "minute": 57}
